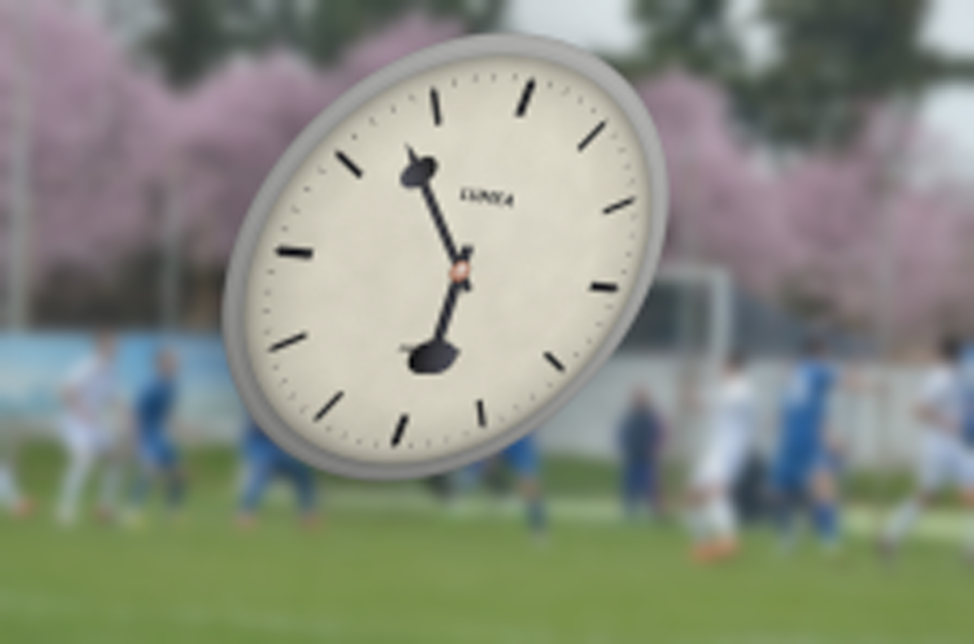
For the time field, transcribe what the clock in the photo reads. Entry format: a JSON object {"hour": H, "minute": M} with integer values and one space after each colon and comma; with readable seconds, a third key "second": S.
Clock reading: {"hour": 5, "minute": 53}
